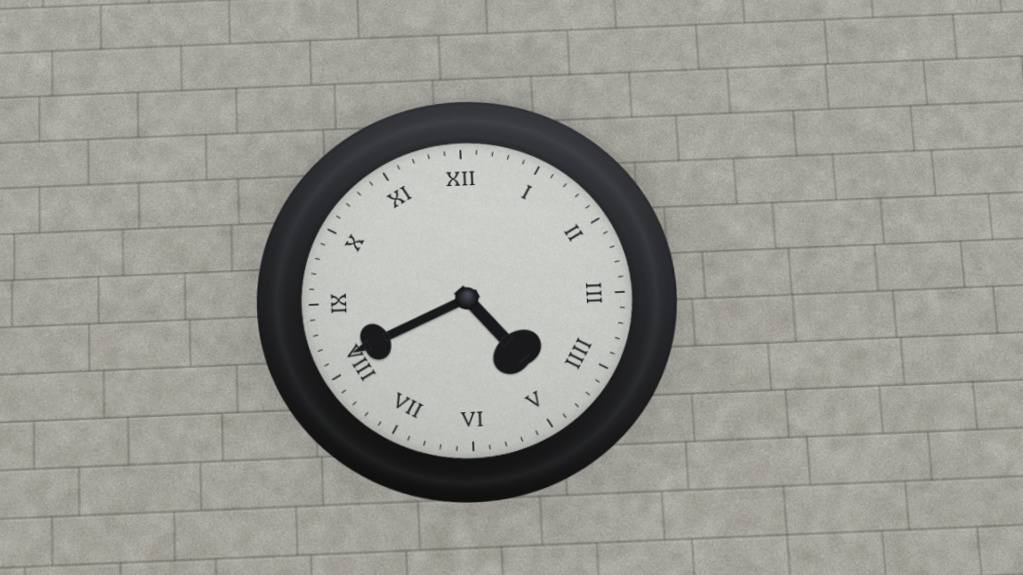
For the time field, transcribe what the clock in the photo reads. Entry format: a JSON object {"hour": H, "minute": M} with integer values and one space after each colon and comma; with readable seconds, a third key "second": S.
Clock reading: {"hour": 4, "minute": 41}
